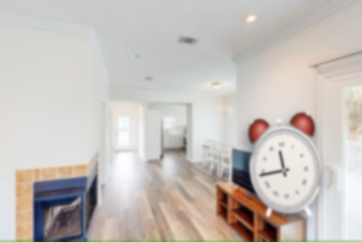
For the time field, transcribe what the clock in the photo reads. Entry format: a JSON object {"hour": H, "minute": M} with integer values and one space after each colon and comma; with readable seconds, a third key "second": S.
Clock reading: {"hour": 11, "minute": 44}
